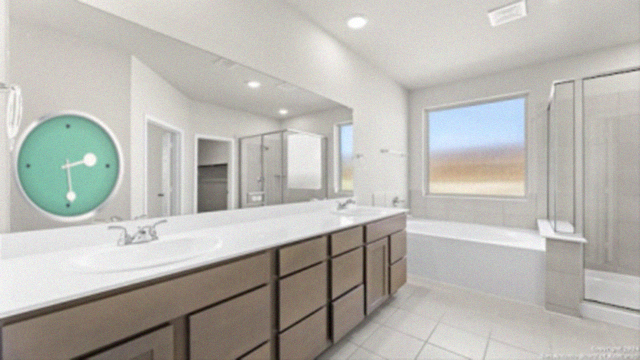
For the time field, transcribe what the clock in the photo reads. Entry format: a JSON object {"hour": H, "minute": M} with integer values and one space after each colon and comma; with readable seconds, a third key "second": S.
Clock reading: {"hour": 2, "minute": 29}
